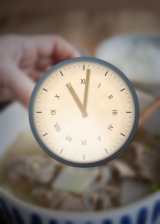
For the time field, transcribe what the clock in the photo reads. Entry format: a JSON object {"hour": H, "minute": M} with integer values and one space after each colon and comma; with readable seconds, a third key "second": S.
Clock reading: {"hour": 11, "minute": 1}
